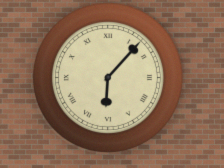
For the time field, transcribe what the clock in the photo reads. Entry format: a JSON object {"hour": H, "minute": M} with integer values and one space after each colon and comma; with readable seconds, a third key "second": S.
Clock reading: {"hour": 6, "minute": 7}
